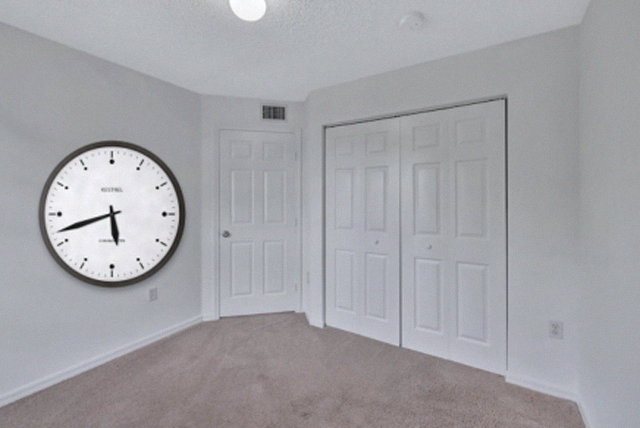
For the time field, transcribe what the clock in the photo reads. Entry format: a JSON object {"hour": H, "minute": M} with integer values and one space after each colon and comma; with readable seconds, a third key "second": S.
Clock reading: {"hour": 5, "minute": 42}
